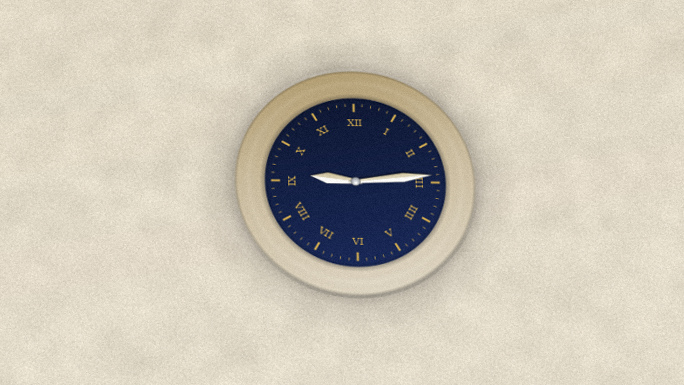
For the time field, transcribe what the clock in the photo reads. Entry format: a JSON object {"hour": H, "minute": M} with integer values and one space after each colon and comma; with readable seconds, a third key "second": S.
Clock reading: {"hour": 9, "minute": 14}
